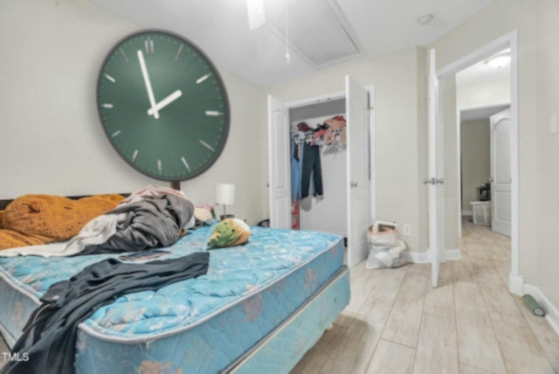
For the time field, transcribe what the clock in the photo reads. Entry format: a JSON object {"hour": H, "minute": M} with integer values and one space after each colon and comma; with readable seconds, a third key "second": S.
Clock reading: {"hour": 1, "minute": 58}
